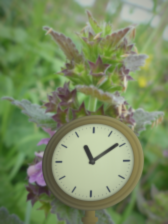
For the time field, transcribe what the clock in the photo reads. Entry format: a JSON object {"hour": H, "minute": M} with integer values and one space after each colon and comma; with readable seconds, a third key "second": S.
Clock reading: {"hour": 11, "minute": 9}
